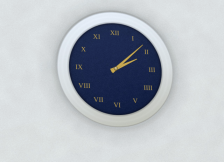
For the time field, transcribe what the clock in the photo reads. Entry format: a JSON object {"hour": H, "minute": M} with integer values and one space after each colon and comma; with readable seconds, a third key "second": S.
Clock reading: {"hour": 2, "minute": 8}
